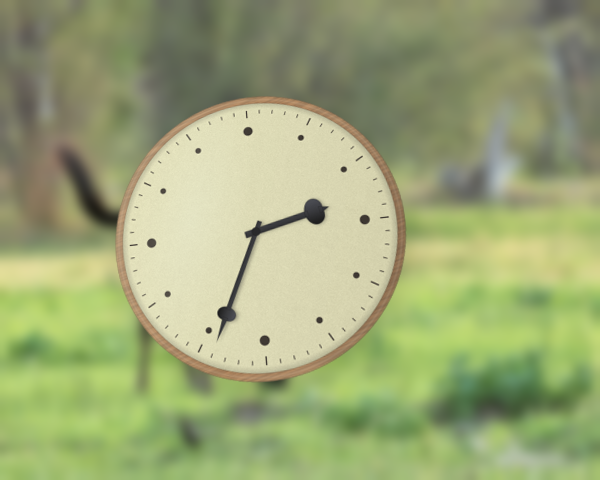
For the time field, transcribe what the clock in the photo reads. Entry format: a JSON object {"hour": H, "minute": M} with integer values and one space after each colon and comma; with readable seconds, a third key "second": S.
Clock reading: {"hour": 2, "minute": 34}
